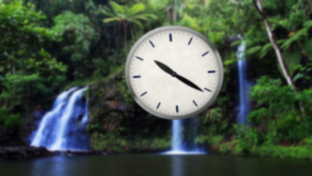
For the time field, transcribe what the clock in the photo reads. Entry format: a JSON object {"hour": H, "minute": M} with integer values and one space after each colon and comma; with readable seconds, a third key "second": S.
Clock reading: {"hour": 10, "minute": 21}
